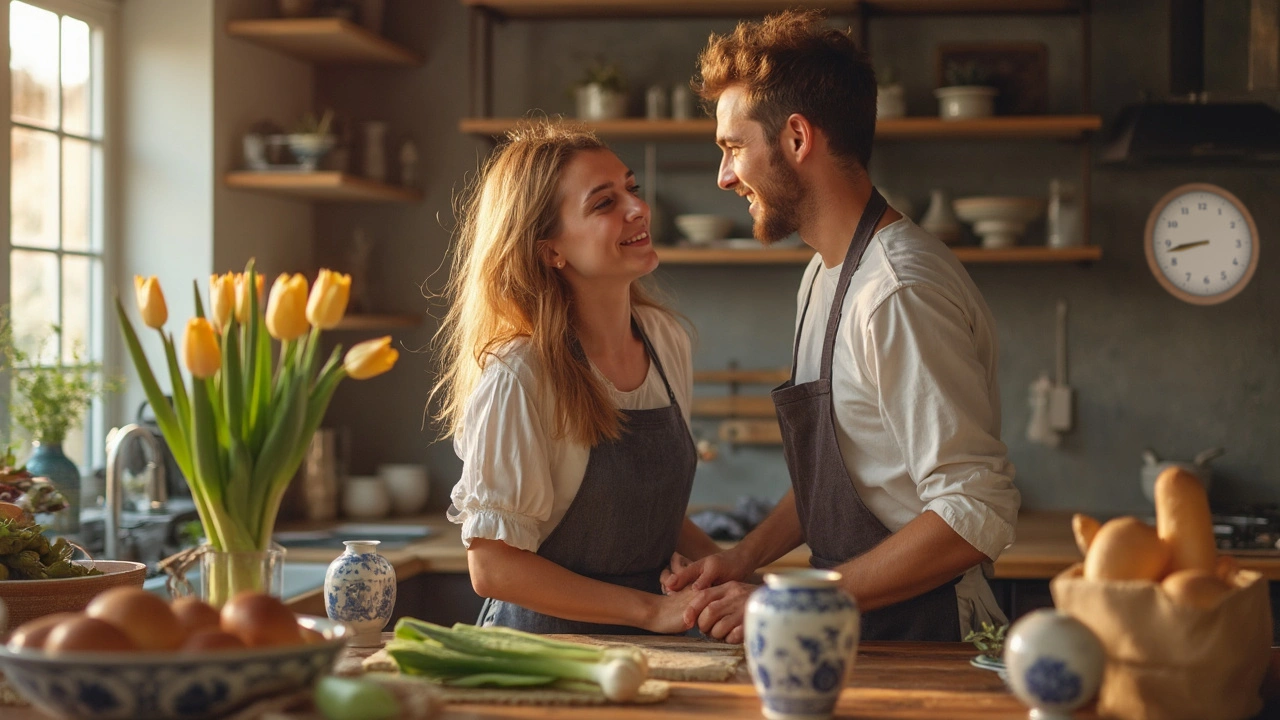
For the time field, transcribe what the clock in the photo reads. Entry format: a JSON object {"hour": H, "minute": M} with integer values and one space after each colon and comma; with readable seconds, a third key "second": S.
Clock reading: {"hour": 8, "minute": 43}
